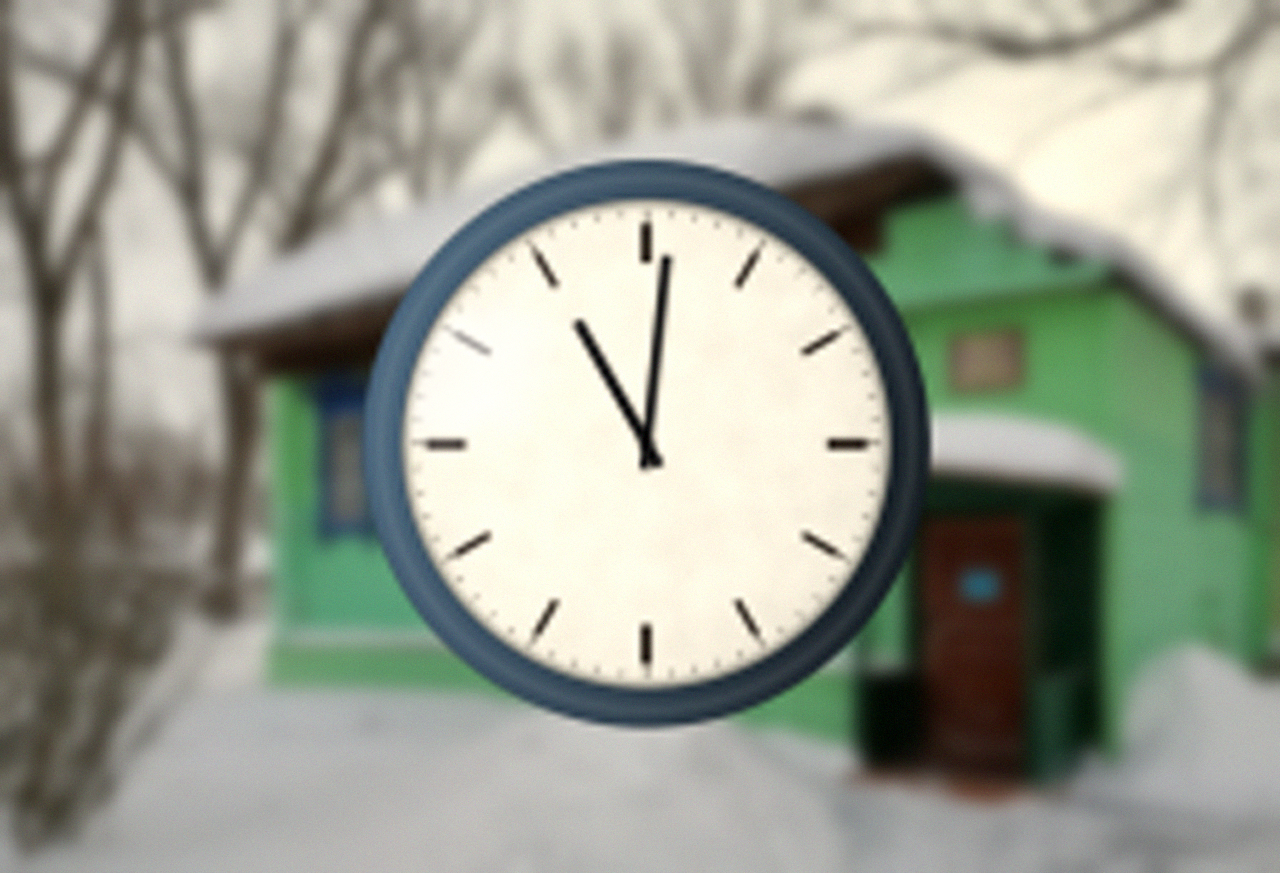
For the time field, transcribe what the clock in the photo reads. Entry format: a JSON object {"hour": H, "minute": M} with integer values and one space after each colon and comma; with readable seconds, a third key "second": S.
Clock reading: {"hour": 11, "minute": 1}
